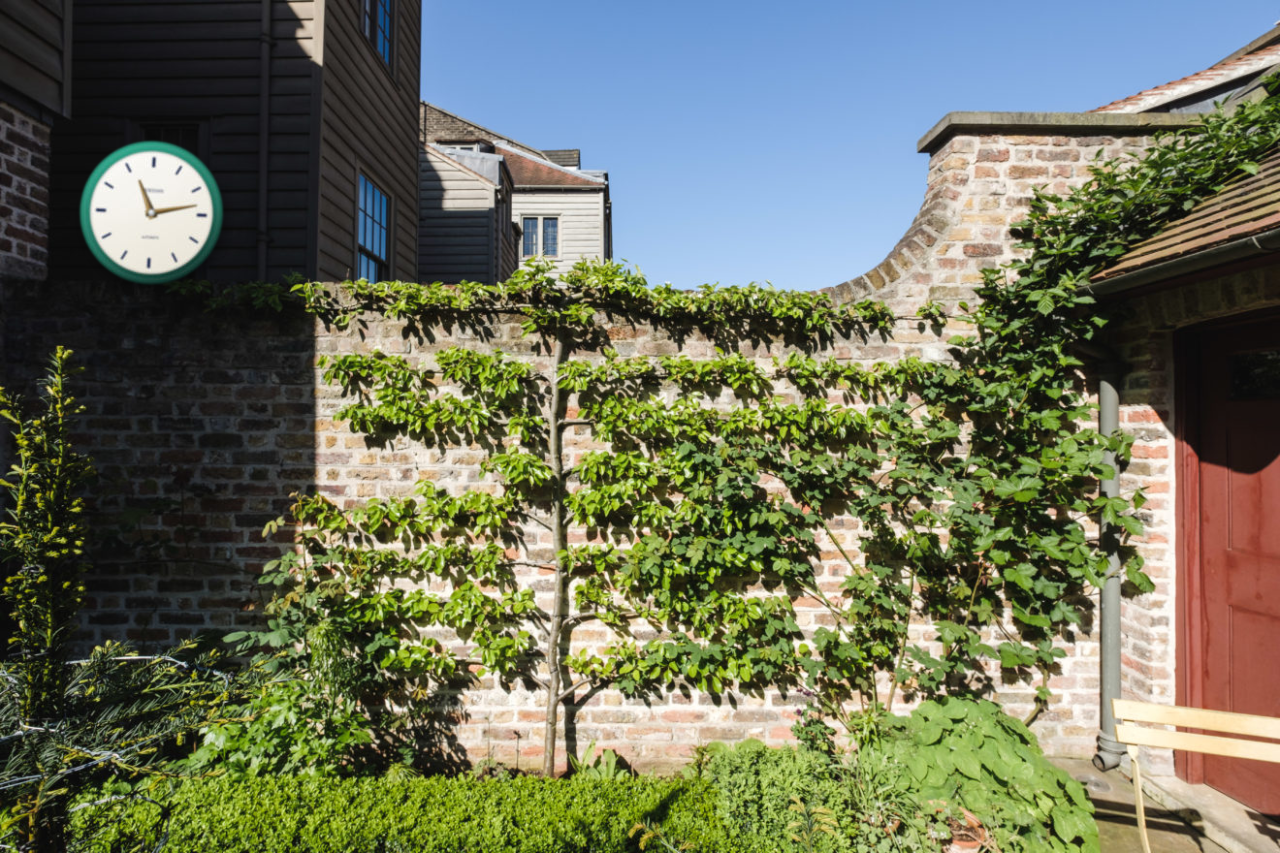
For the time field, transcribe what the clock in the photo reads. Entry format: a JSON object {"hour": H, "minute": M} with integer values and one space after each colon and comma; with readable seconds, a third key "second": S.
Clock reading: {"hour": 11, "minute": 13}
